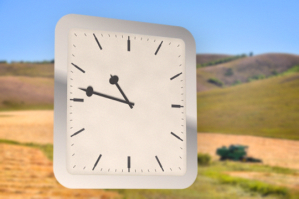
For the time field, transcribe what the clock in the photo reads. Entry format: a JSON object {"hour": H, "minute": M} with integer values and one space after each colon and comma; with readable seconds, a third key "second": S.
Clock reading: {"hour": 10, "minute": 47}
